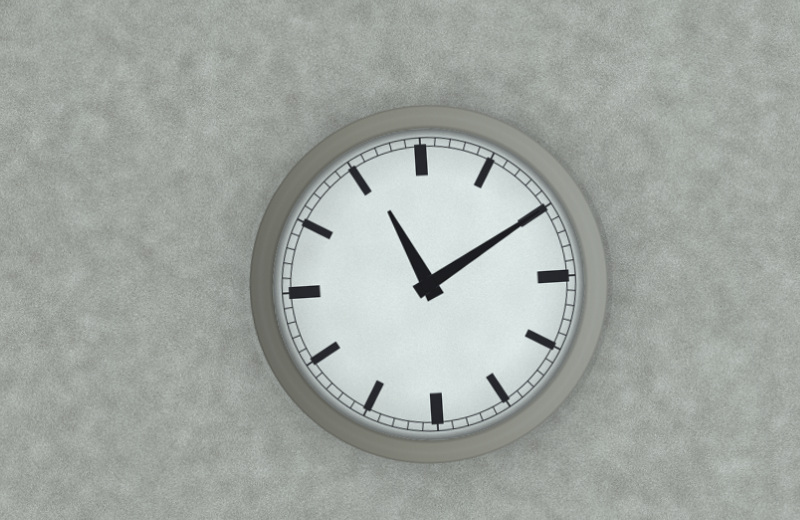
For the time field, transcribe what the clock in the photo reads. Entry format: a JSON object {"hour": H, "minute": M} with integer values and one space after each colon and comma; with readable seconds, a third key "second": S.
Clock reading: {"hour": 11, "minute": 10}
